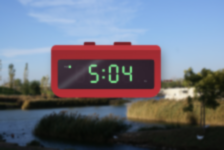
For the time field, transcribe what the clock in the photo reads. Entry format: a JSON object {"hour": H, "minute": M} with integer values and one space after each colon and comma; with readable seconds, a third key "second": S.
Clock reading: {"hour": 5, "minute": 4}
